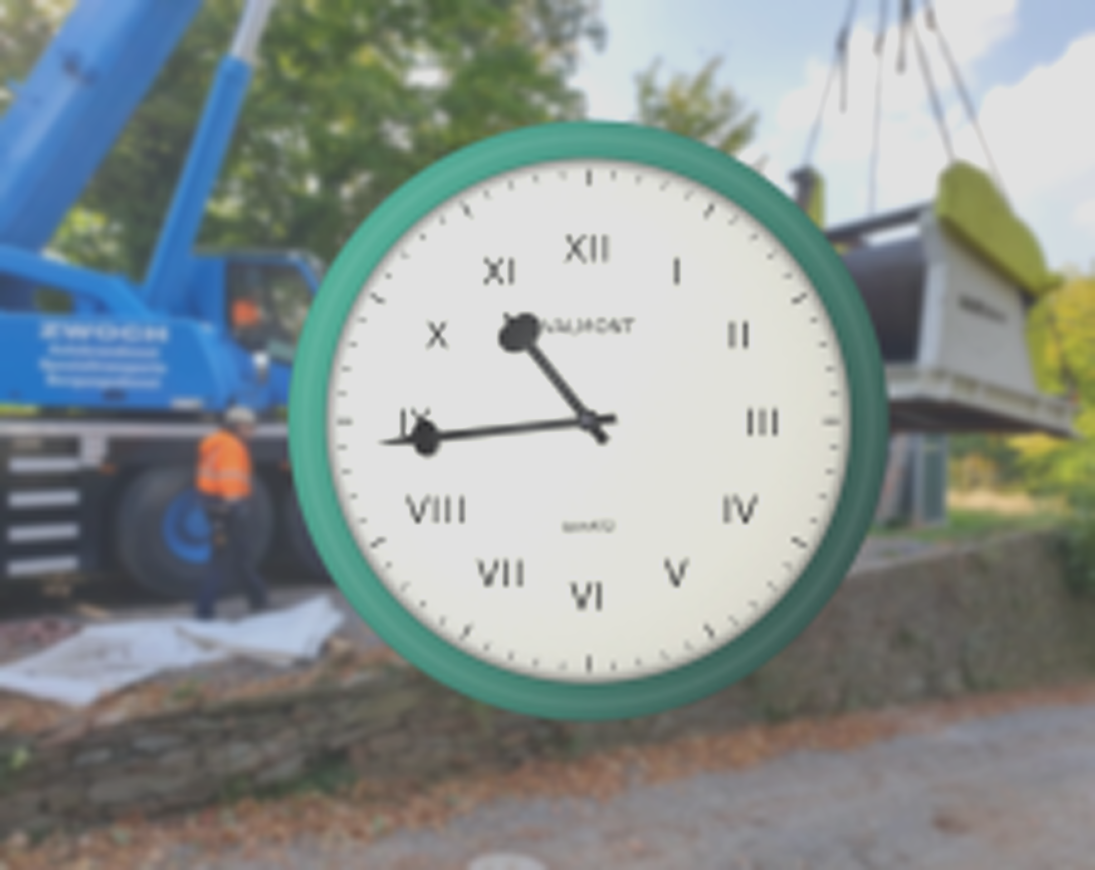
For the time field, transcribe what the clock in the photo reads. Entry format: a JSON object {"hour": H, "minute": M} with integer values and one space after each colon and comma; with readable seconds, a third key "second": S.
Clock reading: {"hour": 10, "minute": 44}
